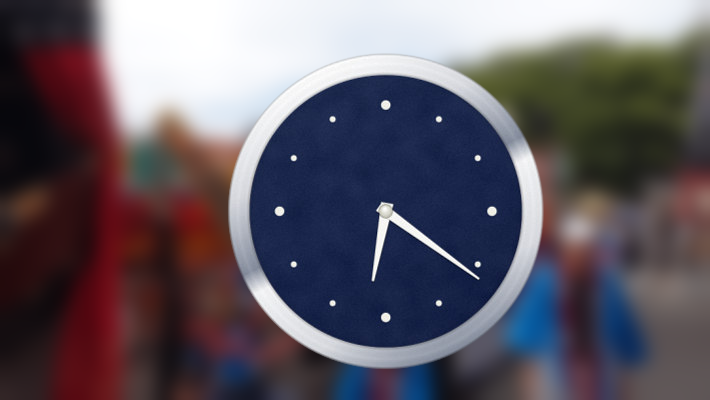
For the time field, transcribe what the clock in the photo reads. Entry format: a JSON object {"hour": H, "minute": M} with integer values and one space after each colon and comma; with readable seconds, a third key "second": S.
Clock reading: {"hour": 6, "minute": 21}
